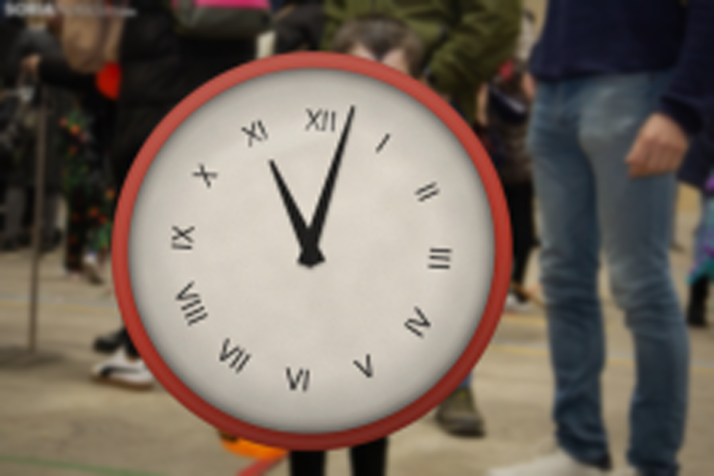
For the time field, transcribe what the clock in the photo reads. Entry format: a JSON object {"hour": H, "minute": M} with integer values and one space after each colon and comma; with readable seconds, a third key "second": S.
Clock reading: {"hour": 11, "minute": 2}
